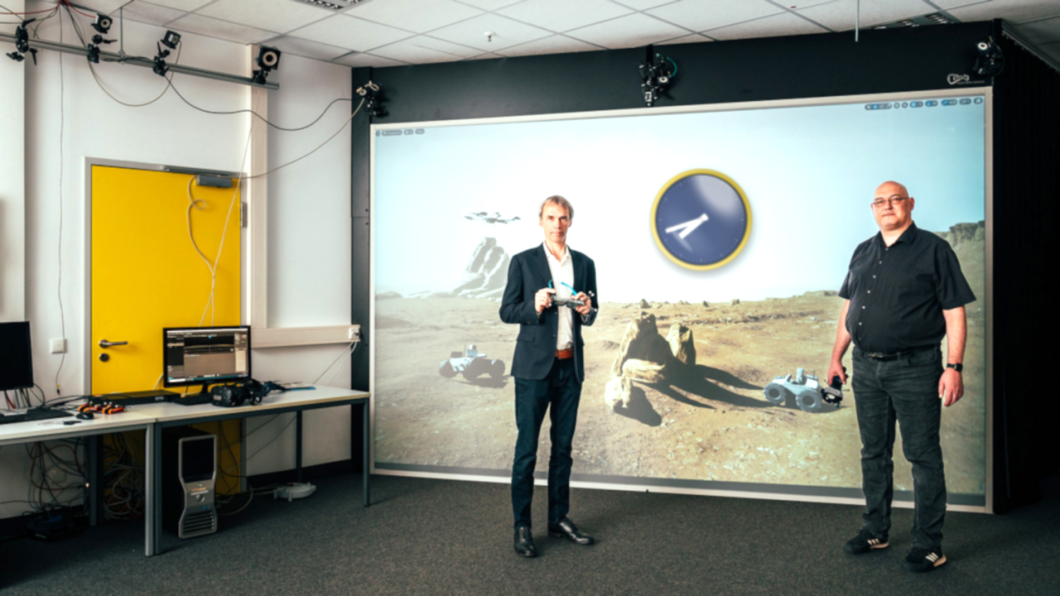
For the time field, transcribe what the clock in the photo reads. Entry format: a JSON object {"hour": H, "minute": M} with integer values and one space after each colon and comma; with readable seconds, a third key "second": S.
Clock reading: {"hour": 7, "minute": 42}
